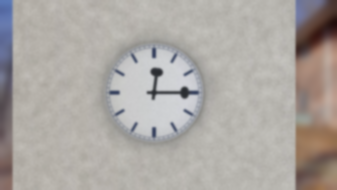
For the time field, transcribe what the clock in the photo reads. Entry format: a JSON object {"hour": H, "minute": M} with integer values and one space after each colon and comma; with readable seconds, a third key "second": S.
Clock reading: {"hour": 12, "minute": 15}
